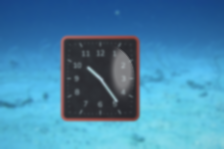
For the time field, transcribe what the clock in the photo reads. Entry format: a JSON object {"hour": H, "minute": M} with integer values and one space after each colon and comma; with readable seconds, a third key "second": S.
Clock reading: {"hour": 10, "minute": 24}
